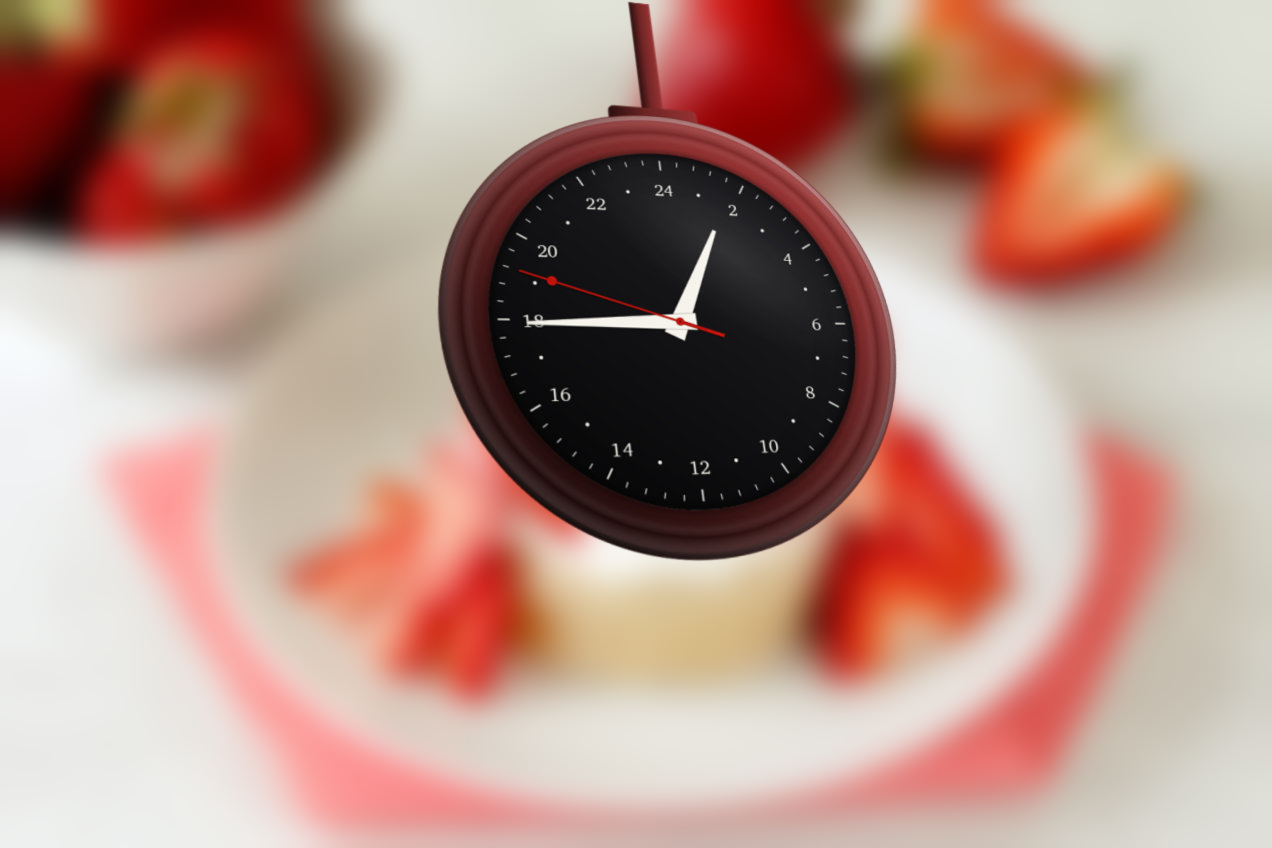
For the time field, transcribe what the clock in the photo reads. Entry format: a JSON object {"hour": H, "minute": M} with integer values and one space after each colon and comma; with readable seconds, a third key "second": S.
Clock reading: {"hour": 1, "minute": 44, "second": 48}
